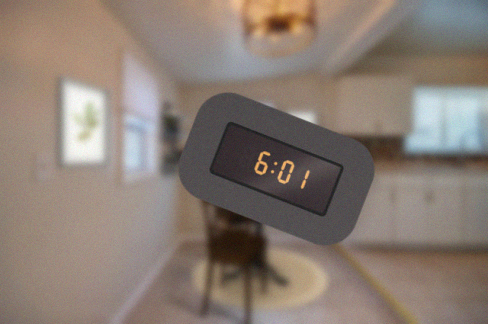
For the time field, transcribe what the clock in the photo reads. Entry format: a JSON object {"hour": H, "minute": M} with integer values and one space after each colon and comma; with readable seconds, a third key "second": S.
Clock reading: {"hour": 6, "minute": 1}
